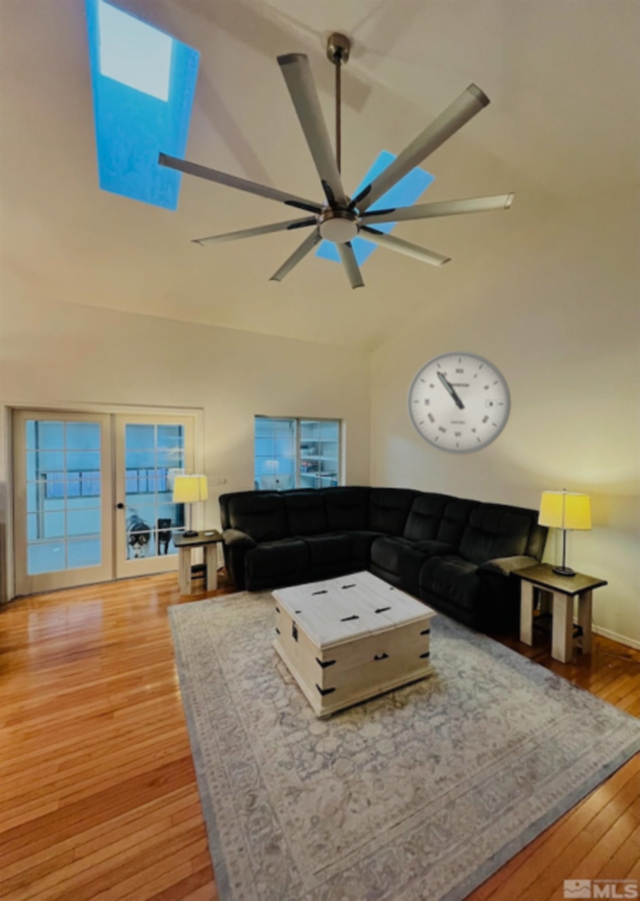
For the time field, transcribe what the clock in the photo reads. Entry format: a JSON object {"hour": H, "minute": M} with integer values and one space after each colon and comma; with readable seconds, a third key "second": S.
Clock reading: {"hour": 10, "minute": 54}
